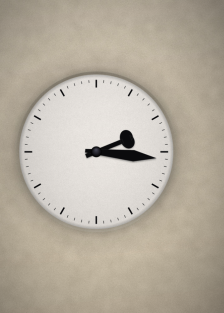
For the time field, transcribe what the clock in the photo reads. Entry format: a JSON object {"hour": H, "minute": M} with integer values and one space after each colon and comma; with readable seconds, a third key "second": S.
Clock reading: {"hour": 2, "minute": 16}
